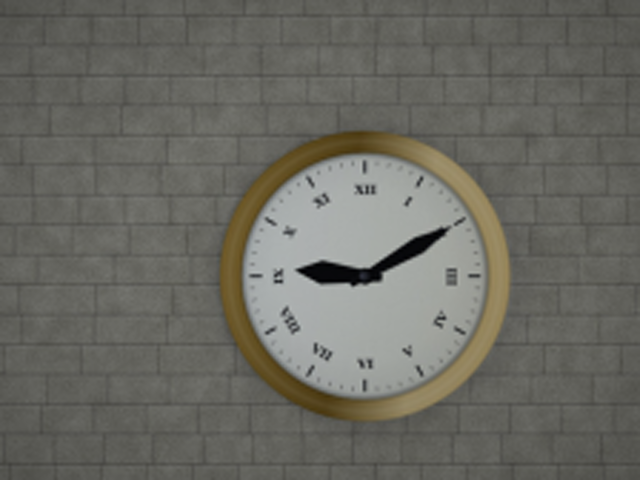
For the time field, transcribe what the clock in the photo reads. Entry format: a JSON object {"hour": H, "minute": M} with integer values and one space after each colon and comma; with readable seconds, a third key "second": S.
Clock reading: {"hour": 9, "minute": 10}
